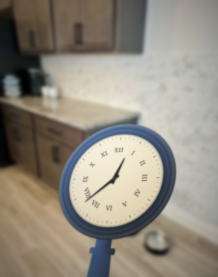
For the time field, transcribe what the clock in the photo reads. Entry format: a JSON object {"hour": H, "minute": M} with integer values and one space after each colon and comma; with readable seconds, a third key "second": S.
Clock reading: {"hour": 12, "minute": 38}
